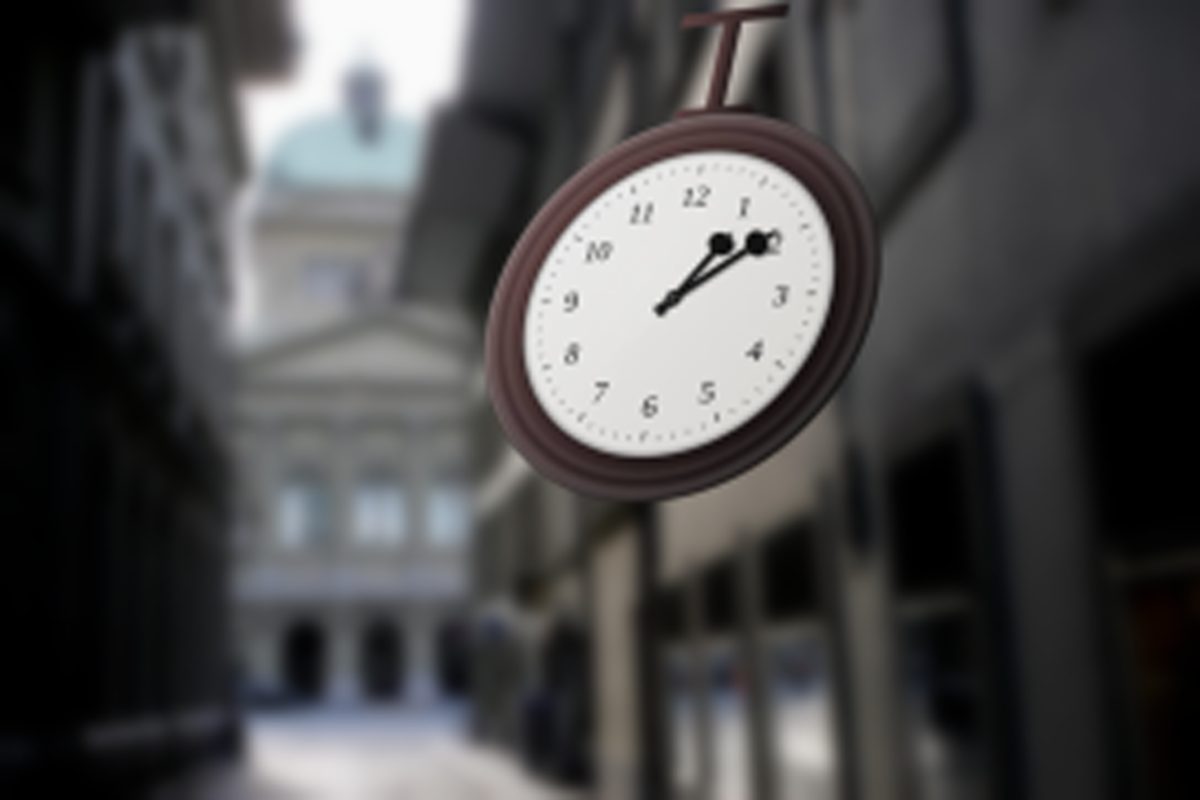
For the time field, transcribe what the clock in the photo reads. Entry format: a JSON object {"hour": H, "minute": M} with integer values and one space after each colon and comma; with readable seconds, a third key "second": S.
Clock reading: {"hour": 1, "minute": 9}
